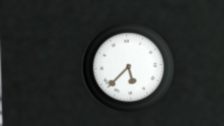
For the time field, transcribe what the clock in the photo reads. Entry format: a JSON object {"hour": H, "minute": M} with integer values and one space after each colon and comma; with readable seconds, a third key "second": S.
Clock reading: {"hour": 5, "minute": 38}
